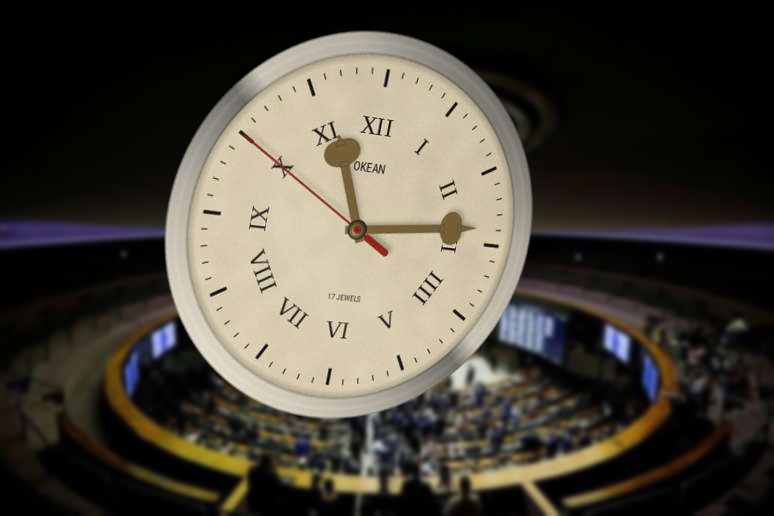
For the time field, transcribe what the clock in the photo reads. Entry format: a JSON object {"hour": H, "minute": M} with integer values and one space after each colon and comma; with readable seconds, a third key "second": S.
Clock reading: {"hour": 11, "minute": 13, "second": 50}
